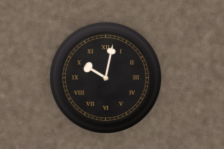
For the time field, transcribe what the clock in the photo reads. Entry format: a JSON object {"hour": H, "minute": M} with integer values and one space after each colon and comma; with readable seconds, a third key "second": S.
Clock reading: {"hour": 10, "minute": 2}
